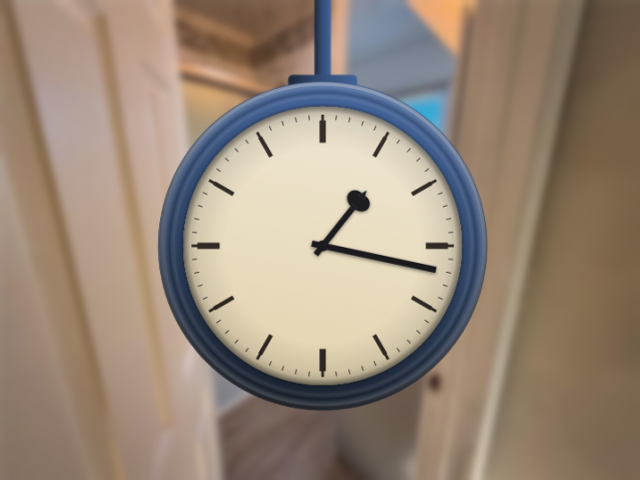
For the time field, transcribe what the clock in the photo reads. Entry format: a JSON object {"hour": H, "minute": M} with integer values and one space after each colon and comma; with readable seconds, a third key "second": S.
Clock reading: {"hour": 1, "minute": 17}
